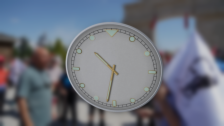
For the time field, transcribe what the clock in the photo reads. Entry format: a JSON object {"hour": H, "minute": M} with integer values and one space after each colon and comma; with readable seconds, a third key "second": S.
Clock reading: {"hour": 10, "minute": 32}
